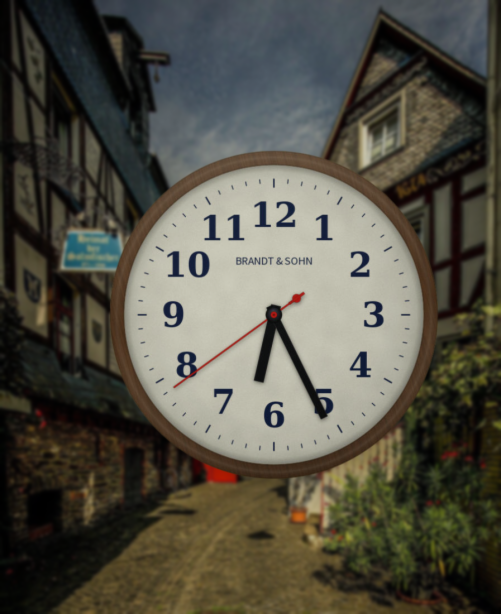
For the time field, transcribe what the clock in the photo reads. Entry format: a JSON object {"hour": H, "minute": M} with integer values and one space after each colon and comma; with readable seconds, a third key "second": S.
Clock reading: {"hour": 6, "minute": 25, "second": 39}
